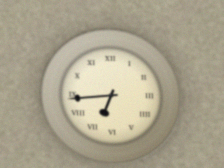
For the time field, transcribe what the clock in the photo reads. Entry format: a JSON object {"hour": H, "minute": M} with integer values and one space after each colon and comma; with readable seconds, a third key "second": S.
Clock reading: {"hour": 6, "minute": 44}
